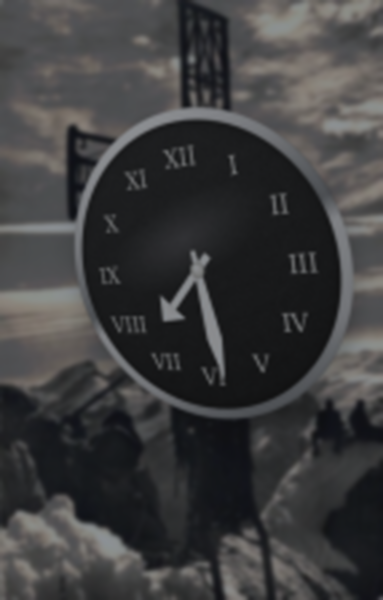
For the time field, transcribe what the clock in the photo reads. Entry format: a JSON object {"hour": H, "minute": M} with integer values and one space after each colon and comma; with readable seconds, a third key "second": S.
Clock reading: {"hour": 7, "minute": 29}
